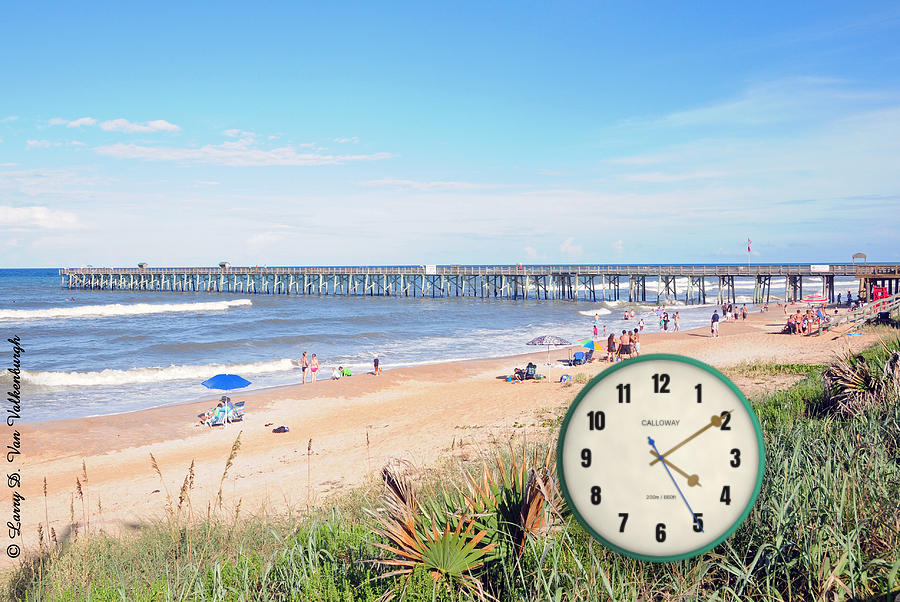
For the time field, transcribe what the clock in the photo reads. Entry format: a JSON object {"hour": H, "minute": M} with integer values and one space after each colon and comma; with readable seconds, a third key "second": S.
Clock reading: {"hour": 4, "minute": 9, "second": 25}
